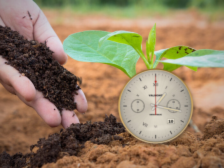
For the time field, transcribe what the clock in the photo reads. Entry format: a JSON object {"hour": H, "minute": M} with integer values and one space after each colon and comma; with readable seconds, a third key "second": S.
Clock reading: {"hour": 1, "minute": 17}
